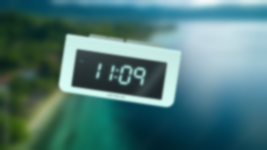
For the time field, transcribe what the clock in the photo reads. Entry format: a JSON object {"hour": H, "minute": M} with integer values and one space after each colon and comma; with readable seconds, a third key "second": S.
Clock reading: {"hour": 11, "minute": 9}
